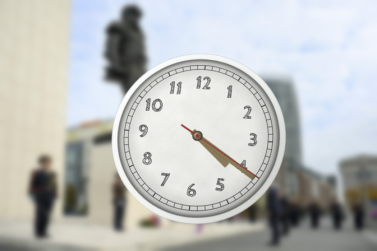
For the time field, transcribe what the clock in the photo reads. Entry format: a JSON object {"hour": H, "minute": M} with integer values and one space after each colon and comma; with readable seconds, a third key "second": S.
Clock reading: {"hour": 4, "minute": 20, "second": 20}
